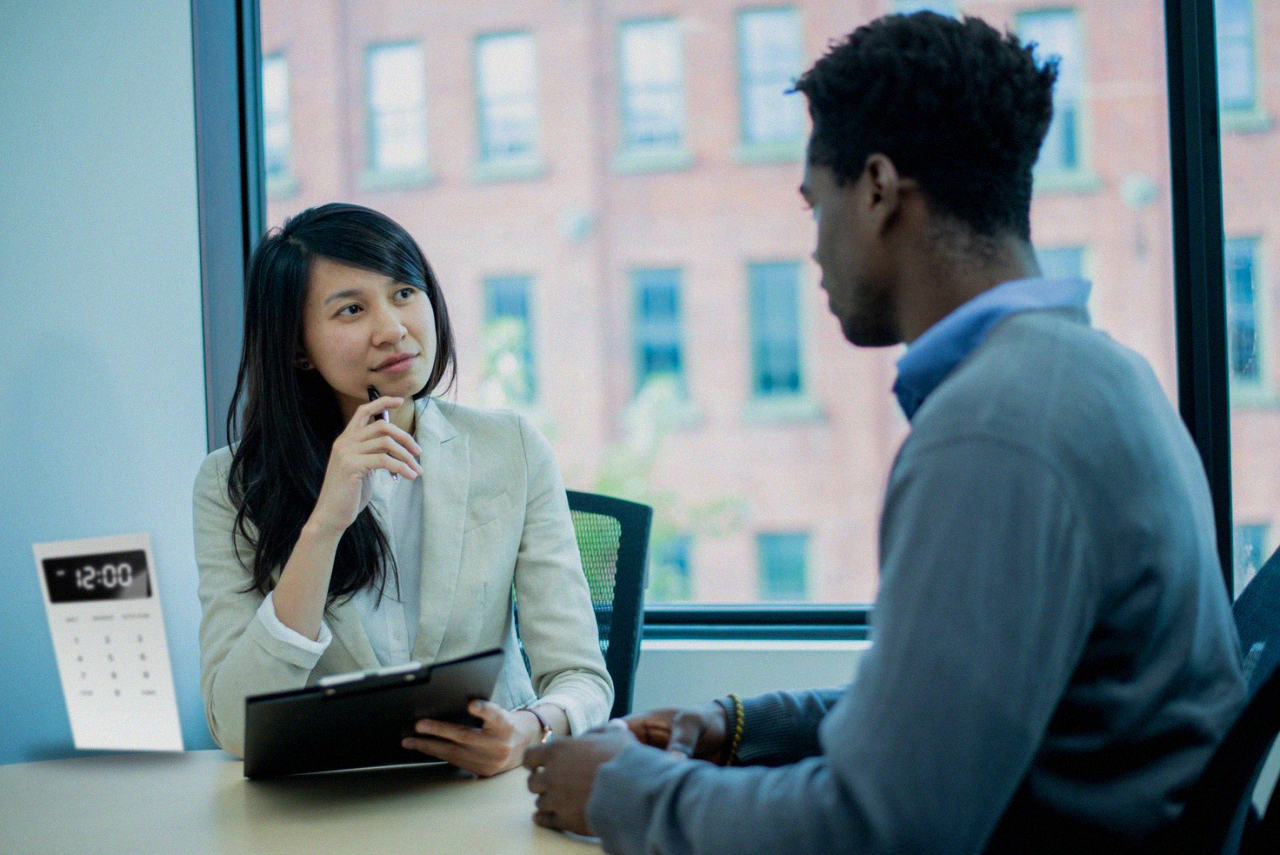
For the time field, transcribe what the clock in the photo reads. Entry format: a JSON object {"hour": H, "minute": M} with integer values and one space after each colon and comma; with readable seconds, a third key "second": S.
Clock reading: {"hour": 12, "minute": 0}
